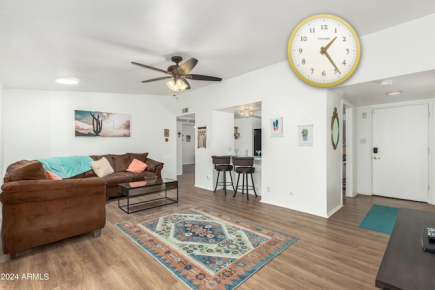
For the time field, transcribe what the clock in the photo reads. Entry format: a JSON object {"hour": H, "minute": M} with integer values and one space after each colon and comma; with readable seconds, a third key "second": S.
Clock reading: {"hour": 1, "minute": 24}
